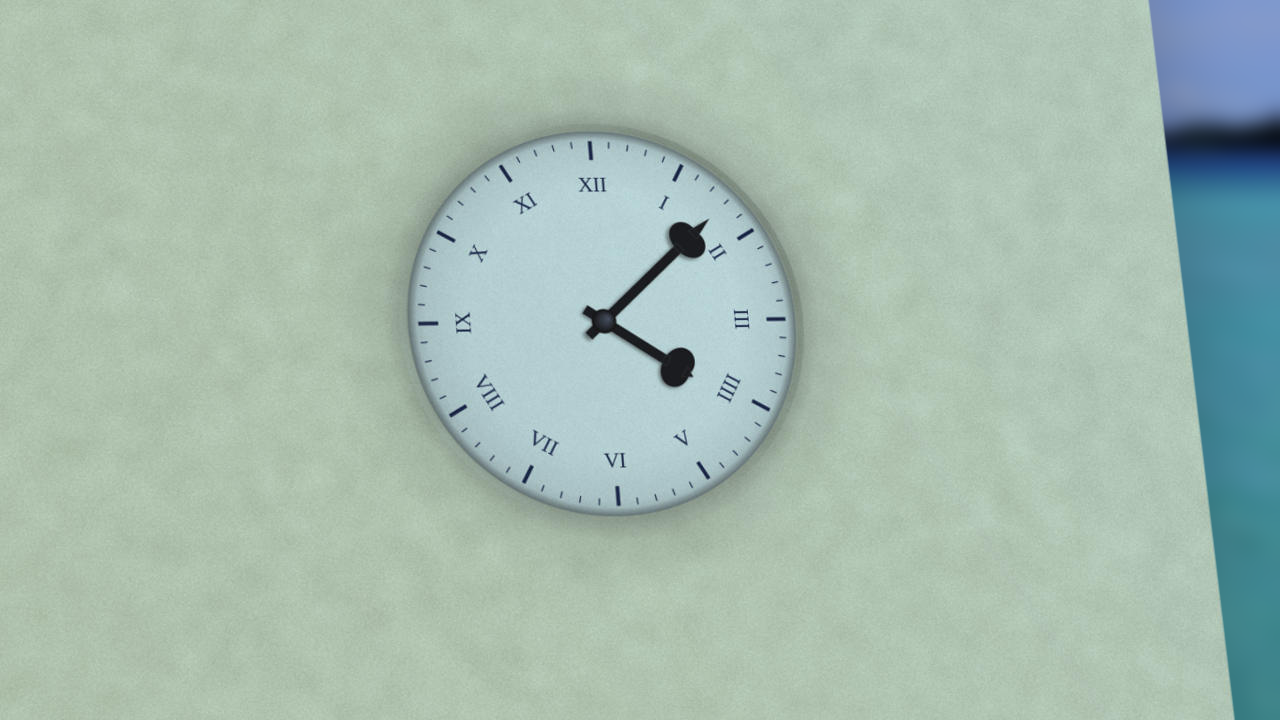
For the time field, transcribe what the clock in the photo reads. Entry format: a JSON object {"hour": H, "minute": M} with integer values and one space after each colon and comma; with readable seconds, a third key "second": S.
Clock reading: {"hour": 4, "minute": 8}
